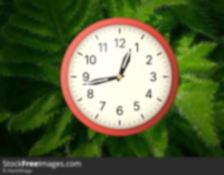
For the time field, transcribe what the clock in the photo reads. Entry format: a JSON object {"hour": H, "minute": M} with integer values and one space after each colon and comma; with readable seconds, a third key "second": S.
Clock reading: {"hour": 12, "minute": 43}
